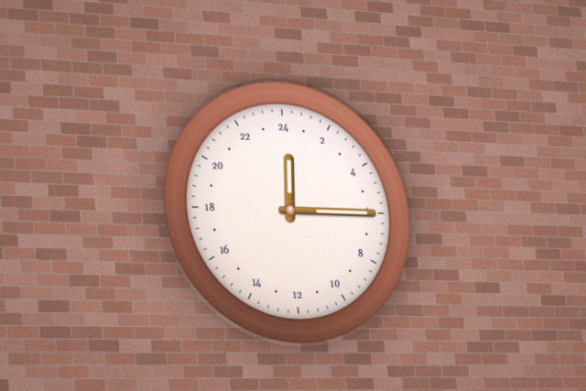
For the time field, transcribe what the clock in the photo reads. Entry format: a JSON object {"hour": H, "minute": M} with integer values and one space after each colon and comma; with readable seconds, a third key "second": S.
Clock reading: {"hour": 0, "minute": 15}
